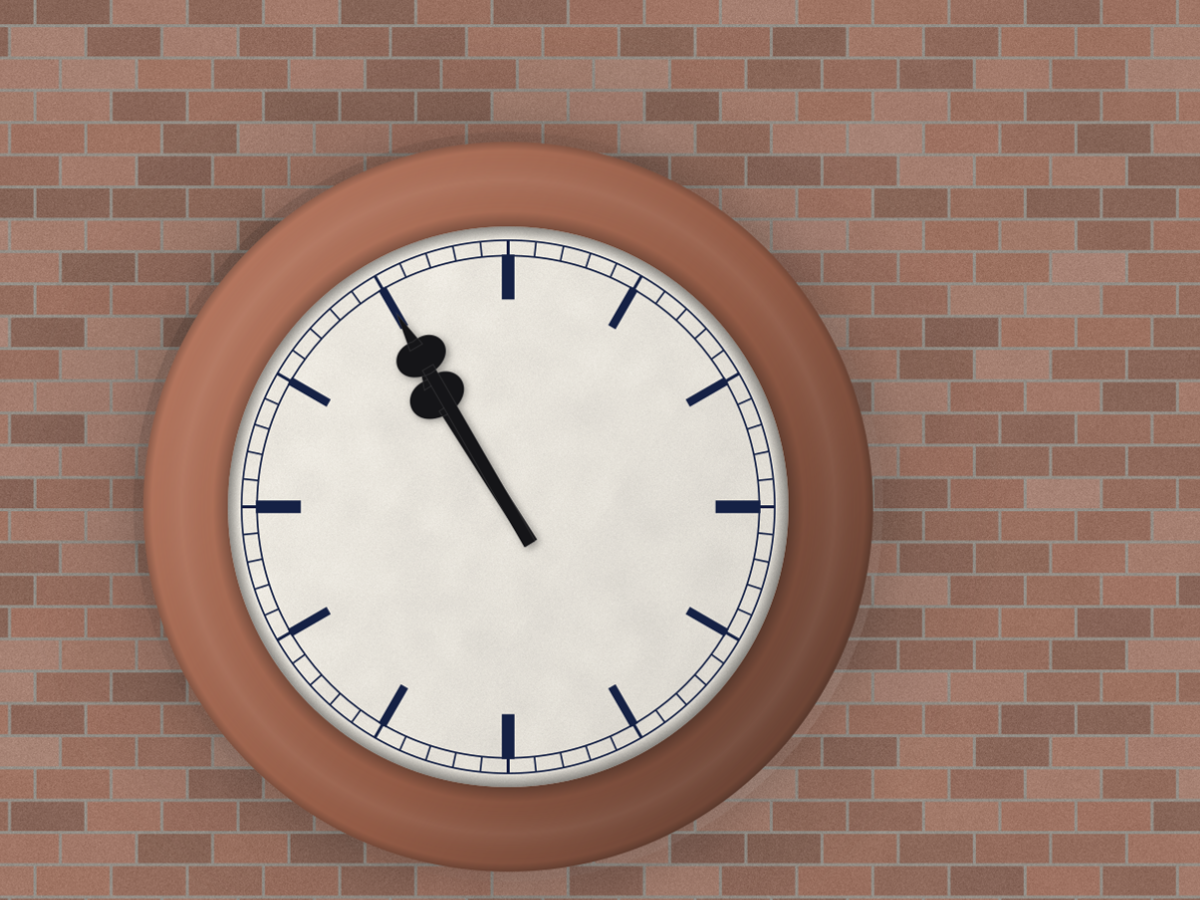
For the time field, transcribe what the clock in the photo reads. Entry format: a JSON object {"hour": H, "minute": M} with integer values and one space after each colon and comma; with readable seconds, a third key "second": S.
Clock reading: {"hour": 10, "minute": 55}
